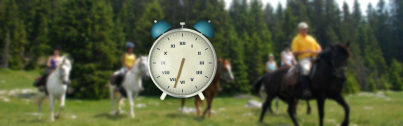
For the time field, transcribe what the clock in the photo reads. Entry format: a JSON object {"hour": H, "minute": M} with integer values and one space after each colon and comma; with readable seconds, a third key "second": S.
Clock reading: {"hour": 6, "minute": 33}
